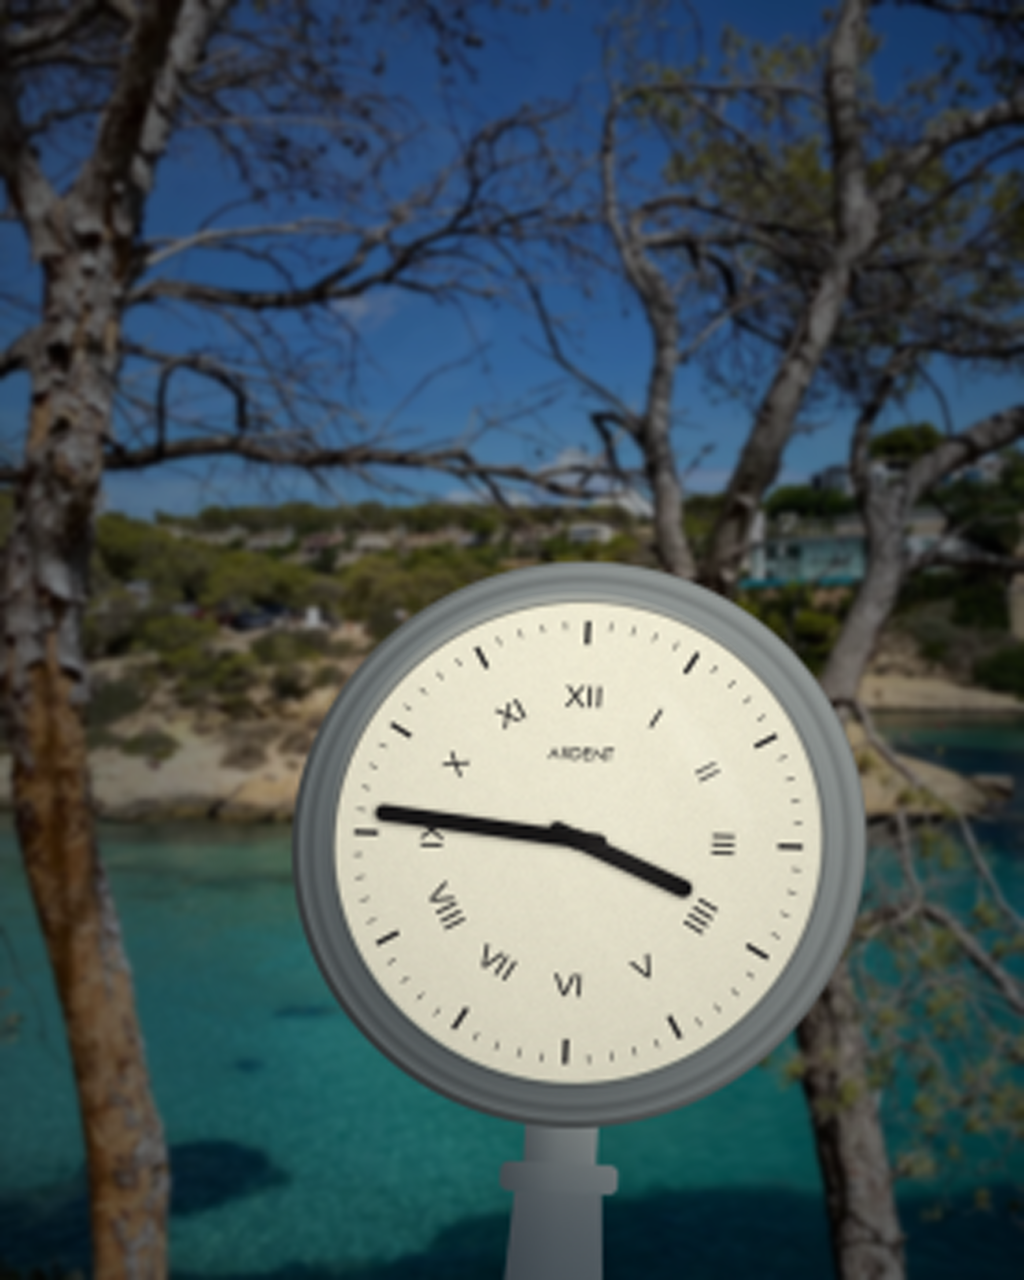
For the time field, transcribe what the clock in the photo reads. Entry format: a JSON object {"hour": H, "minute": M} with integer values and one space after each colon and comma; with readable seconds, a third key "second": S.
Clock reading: {"hour": 3, "minute": 46}
